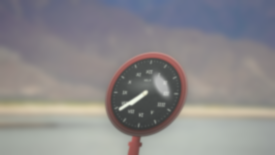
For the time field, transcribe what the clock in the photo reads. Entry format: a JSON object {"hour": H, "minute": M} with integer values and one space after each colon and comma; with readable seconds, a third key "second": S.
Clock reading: {"hour": 7, "minute": 39}
